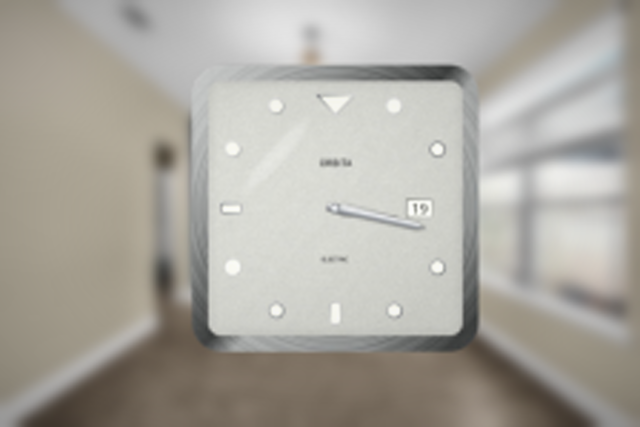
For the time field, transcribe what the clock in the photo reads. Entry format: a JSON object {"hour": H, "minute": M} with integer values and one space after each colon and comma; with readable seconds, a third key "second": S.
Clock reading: {"hour": 3, "minute": 17}
